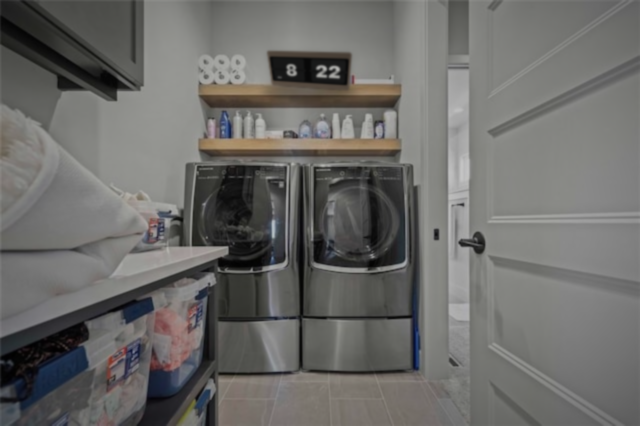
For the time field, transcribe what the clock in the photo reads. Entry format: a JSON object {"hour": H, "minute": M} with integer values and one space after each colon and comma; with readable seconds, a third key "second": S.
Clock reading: {"hour": 8, "minute": 22}
